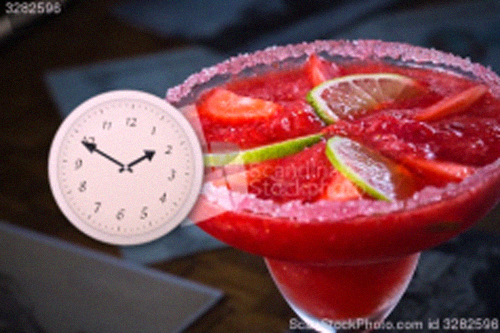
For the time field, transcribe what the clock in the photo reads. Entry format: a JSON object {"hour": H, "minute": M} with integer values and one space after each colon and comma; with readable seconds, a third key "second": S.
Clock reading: {"hour": 1, "minute": 49}
